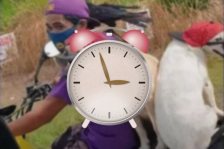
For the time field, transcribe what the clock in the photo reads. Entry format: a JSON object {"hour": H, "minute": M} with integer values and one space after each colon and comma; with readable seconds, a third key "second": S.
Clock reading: {"hour": 2, "minute": 57}
